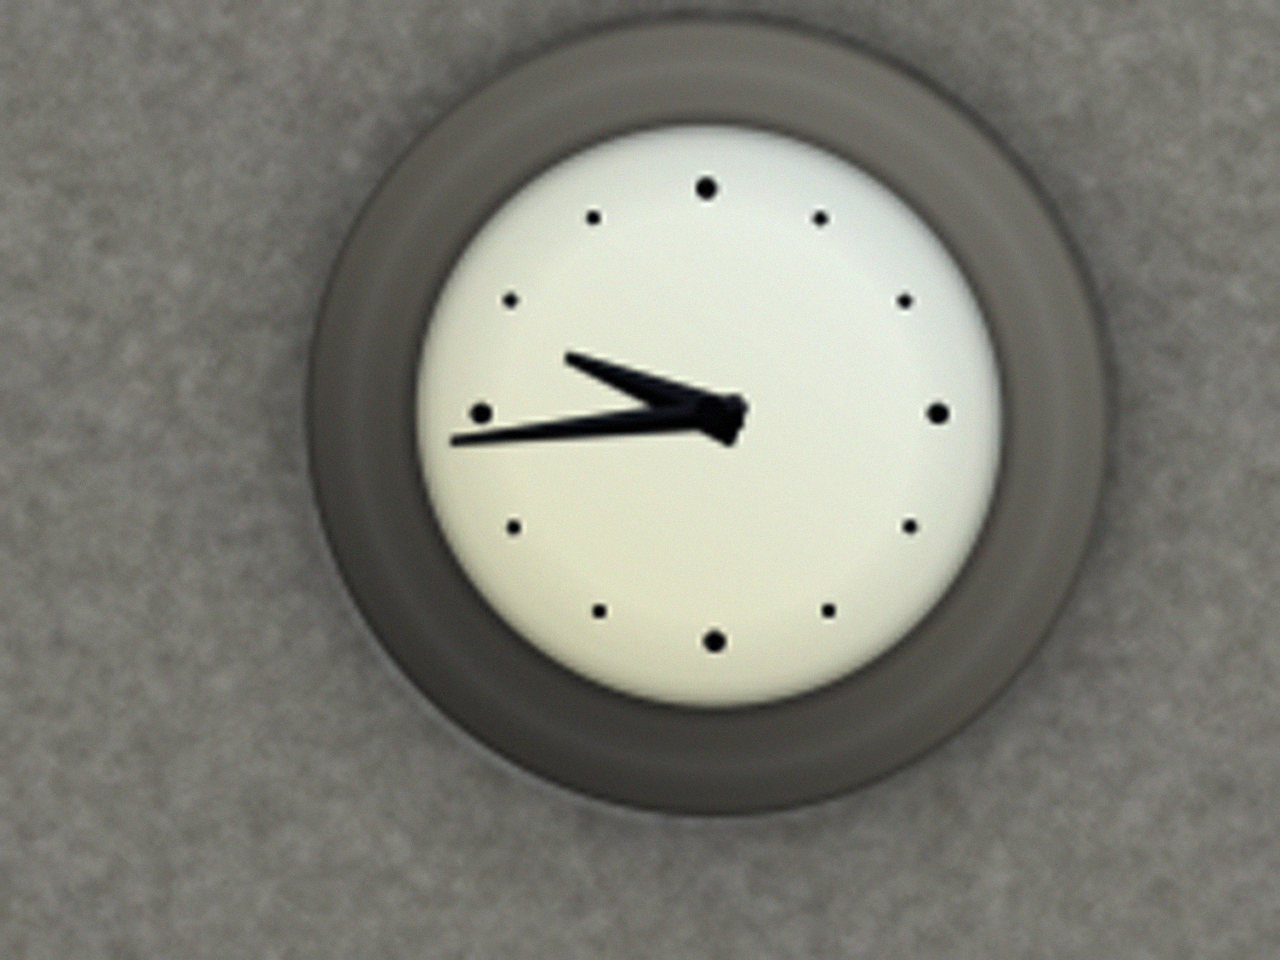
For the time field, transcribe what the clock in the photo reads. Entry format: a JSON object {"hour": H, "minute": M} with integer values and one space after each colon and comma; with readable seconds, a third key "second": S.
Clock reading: {"hour": 9, "minute": 44}
